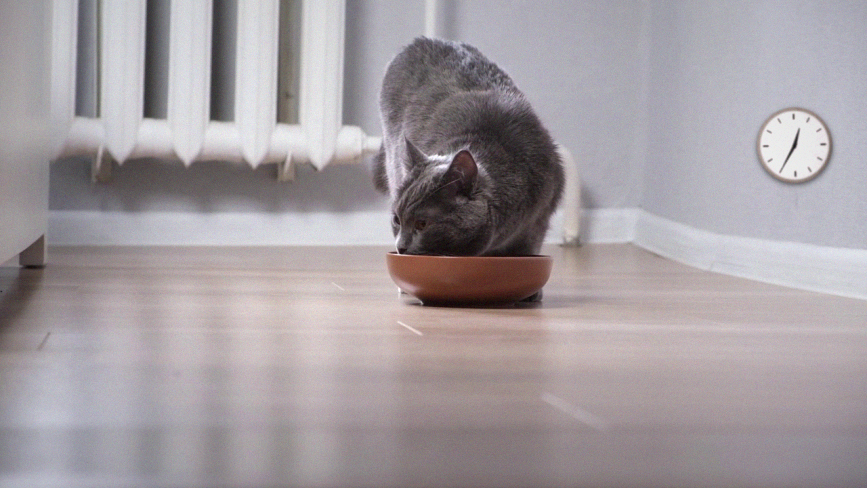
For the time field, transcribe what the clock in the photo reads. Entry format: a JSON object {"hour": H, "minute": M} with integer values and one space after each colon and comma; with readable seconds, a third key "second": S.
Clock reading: {"hour": 12, "minute": 35}
